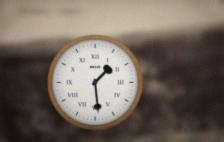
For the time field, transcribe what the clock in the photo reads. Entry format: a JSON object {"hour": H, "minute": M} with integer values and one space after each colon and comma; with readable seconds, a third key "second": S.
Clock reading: {"hour": 1, "minute": 29}
